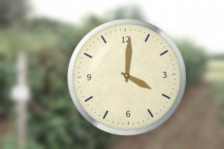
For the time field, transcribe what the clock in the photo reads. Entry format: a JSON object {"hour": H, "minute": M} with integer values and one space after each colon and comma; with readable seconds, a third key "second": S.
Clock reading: {"hour": 4, "minute": 1}
